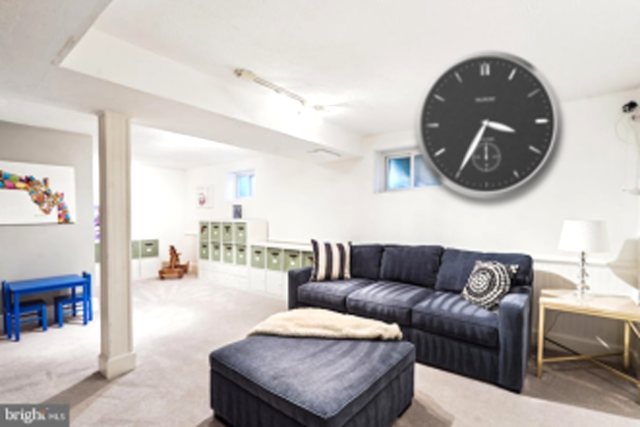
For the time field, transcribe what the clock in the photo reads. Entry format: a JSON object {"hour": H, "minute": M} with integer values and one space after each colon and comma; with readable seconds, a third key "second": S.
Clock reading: {"hour": 3, "minute": 35}
